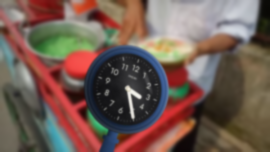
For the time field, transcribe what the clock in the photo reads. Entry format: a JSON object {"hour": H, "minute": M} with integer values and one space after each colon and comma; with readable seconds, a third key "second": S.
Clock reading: {"hour": 3, "minute": 25}
